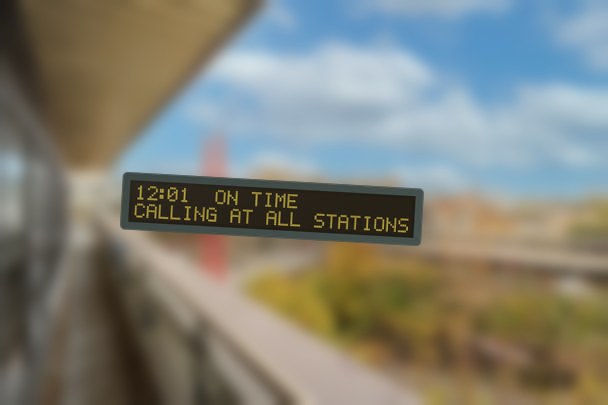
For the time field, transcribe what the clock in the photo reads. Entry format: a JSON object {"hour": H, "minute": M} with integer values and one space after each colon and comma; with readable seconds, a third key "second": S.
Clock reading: {"hour": 12, "minute": 1}
